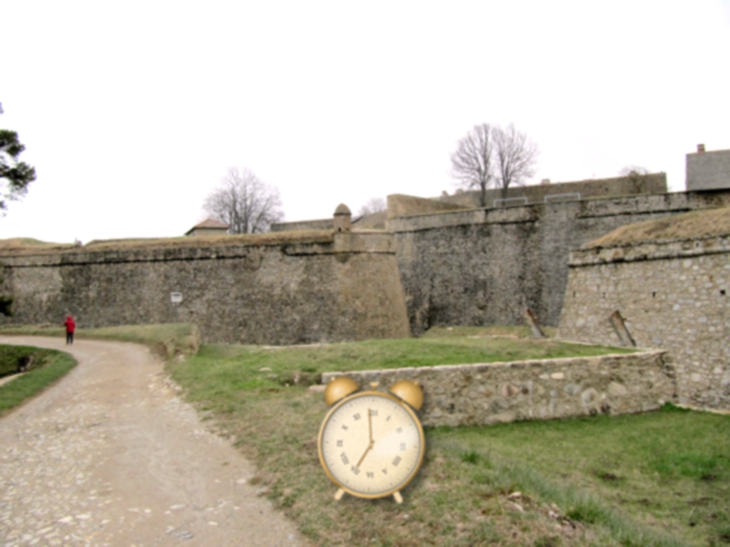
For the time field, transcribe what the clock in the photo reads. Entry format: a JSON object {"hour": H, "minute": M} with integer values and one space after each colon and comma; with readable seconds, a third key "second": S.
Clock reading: {"hour": 6, "minute": 59}
